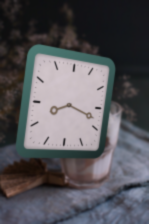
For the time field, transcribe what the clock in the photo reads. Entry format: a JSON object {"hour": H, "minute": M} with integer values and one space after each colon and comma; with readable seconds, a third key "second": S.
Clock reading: {"hour": 8, "minute": 18}
